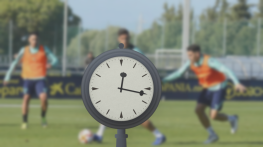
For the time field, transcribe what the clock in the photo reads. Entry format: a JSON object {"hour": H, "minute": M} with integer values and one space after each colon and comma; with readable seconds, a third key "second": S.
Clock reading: {"hour": 12, "minute": 17}
